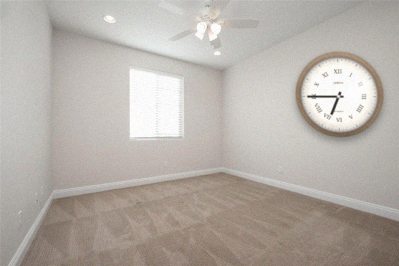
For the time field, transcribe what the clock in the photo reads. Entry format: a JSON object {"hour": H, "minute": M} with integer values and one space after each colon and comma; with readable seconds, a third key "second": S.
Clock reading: {"hour": 6, "minute": 45}
